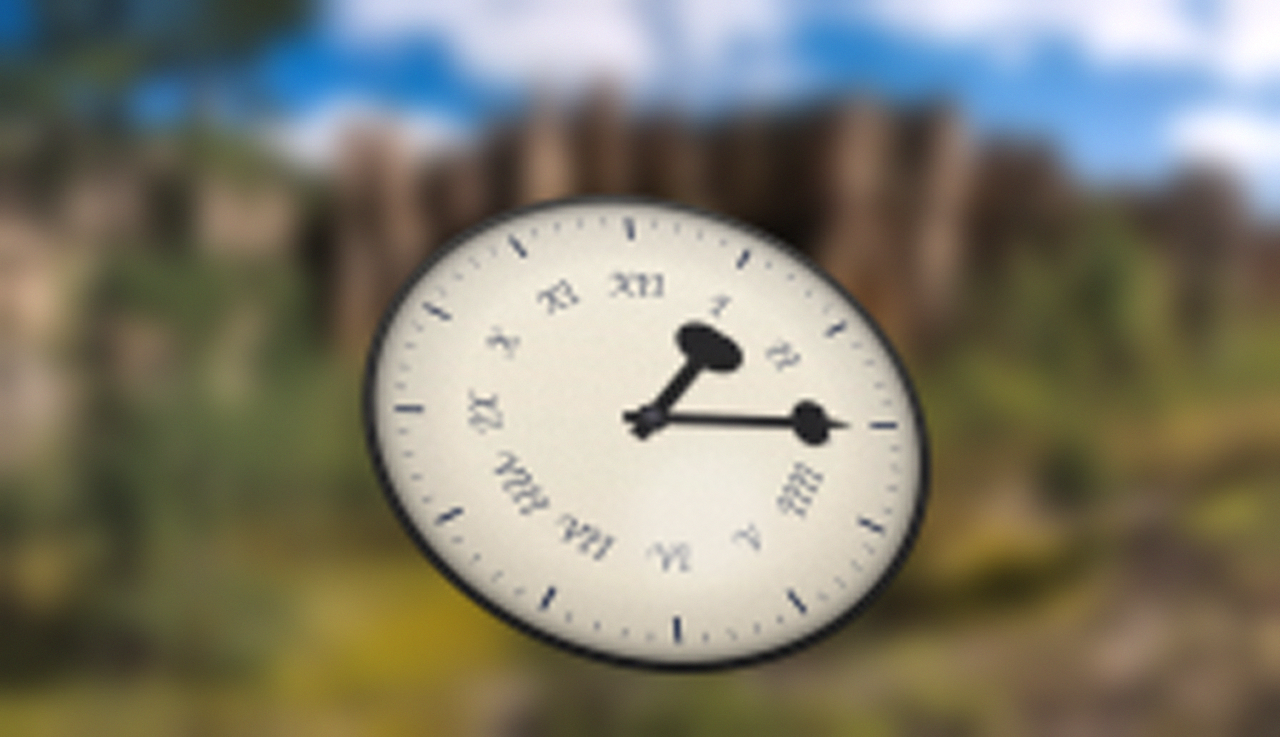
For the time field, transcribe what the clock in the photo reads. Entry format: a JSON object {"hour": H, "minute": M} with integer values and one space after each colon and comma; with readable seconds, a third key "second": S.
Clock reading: {"hour": 1, "minute": 15}
